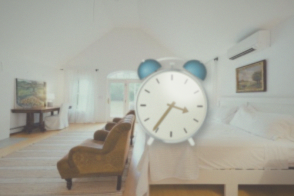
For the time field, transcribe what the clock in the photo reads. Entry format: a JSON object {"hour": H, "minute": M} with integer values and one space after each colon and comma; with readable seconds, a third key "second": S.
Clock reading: {"hour": 3, "minute": 36}
